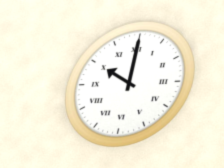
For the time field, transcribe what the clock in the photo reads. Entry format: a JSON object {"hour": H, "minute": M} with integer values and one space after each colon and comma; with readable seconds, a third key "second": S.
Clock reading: {"hour": 10, "minute": 0}
